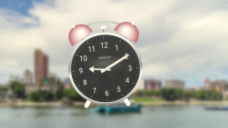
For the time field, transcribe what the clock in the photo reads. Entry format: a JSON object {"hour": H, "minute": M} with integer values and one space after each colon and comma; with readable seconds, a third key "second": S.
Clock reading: {"hour": 9, "minute": 10}
